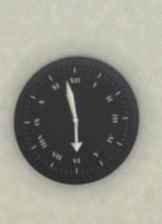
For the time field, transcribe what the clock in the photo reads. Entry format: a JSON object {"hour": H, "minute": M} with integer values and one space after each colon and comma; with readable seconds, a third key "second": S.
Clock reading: {"hour": 5, "minute": 58}
